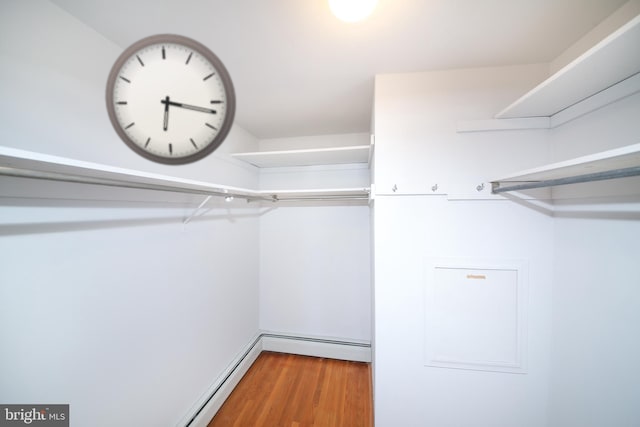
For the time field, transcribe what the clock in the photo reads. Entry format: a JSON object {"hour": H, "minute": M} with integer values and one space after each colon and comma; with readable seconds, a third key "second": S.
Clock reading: {"hour": 6, "minute": 17}
